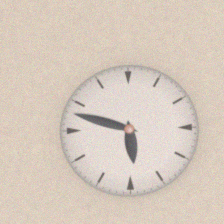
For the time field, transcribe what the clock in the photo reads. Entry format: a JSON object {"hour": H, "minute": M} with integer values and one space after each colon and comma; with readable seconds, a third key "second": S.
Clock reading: {"hour": 5, "minute": 48}
